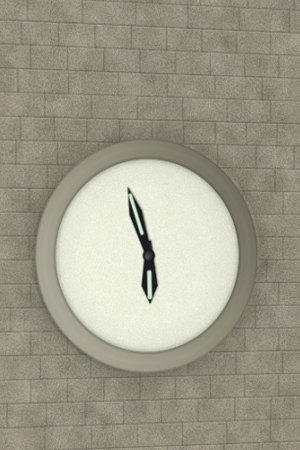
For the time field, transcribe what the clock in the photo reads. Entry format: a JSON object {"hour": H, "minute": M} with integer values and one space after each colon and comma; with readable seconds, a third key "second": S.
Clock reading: {"hour": 5, "minute": 57}
